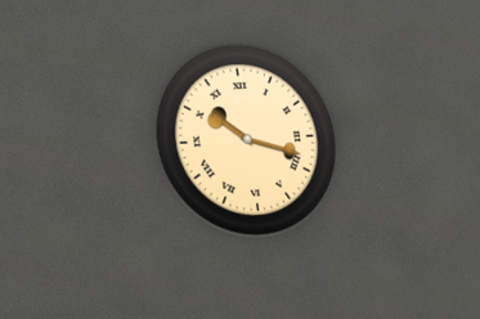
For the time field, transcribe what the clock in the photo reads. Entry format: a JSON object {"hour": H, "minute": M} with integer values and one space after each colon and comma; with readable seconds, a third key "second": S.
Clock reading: {"hour": 10, "minute": 18}
